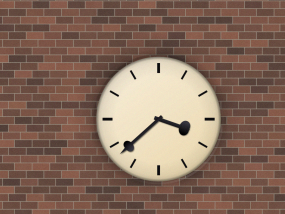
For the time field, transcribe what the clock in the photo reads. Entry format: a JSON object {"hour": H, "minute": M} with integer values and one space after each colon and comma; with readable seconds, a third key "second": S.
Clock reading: {"hour": 3, "minute": 38}
